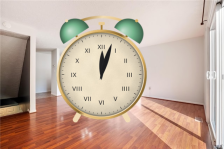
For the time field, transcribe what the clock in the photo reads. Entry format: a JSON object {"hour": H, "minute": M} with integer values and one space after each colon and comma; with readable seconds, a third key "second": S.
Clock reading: {"hour": 12, "minute": 3}
